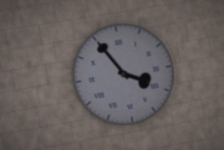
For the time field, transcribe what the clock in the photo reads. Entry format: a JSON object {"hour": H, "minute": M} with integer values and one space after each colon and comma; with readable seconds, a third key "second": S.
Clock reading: {"hour": 3, "minute": 55}
